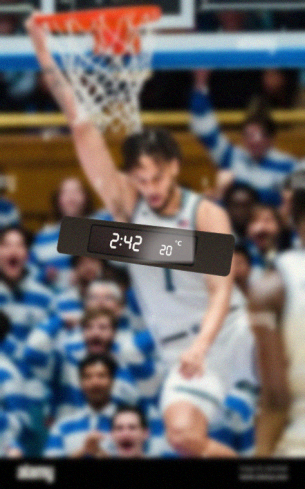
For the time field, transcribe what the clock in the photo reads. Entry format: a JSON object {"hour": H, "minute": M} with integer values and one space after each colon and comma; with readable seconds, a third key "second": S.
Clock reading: {"hour": 2, "minute": 42}
